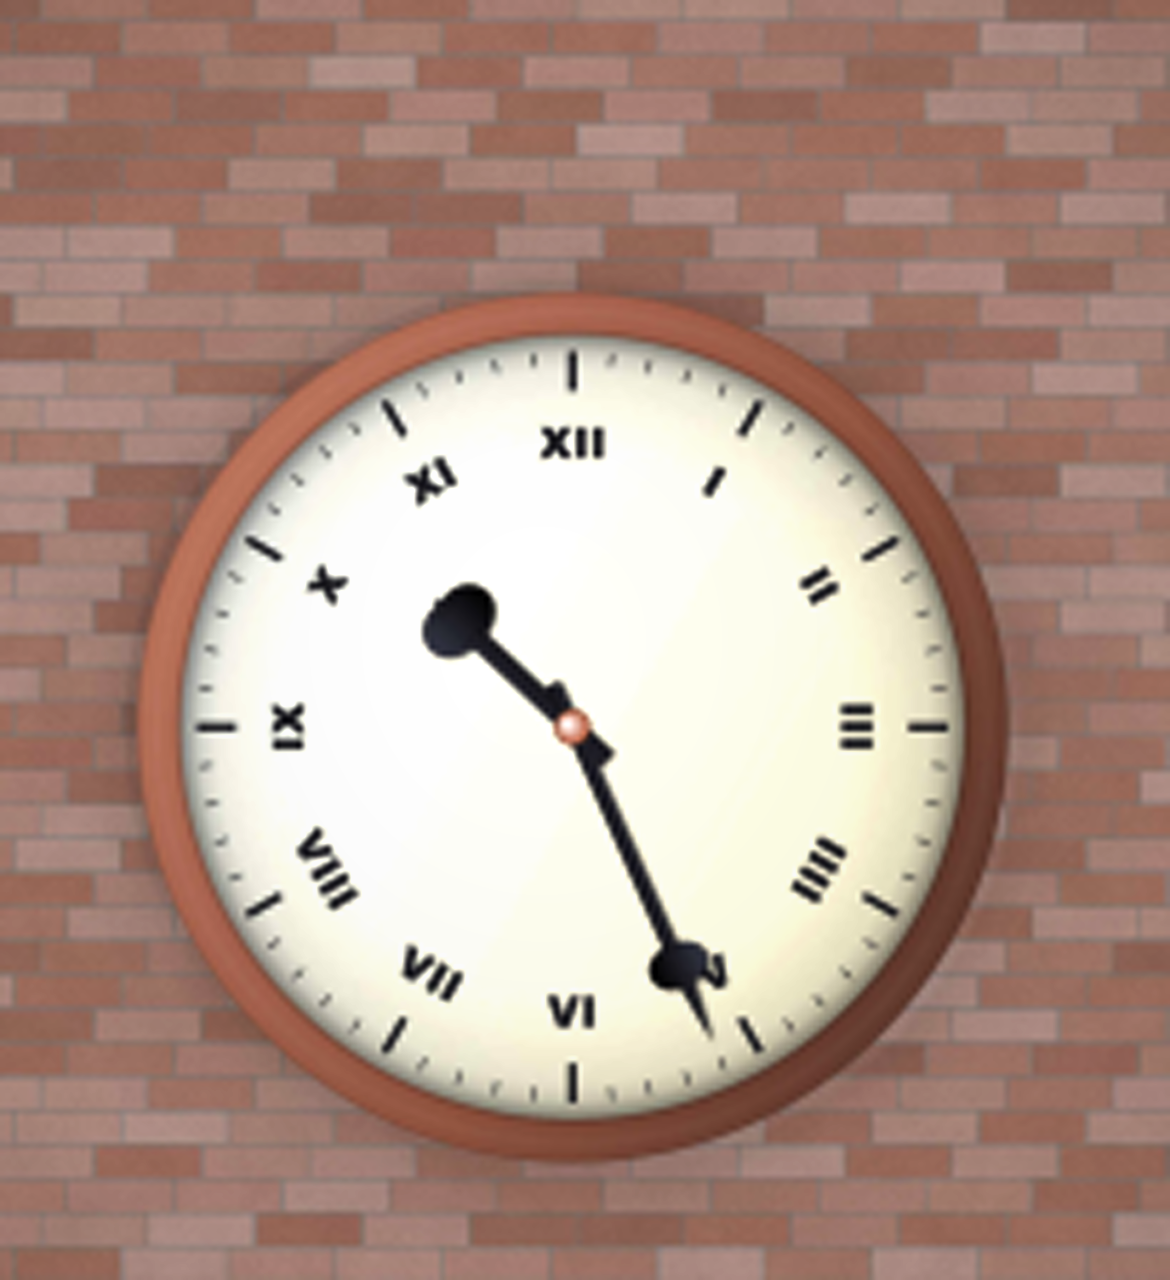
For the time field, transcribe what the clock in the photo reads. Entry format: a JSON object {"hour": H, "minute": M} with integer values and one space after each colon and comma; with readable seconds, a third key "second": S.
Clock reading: {"hour": 10, "minute": 26}
